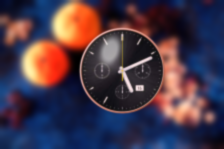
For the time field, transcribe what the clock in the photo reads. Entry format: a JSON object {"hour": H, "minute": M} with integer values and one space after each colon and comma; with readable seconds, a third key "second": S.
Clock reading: {"hour": 5, "minute": 11}
